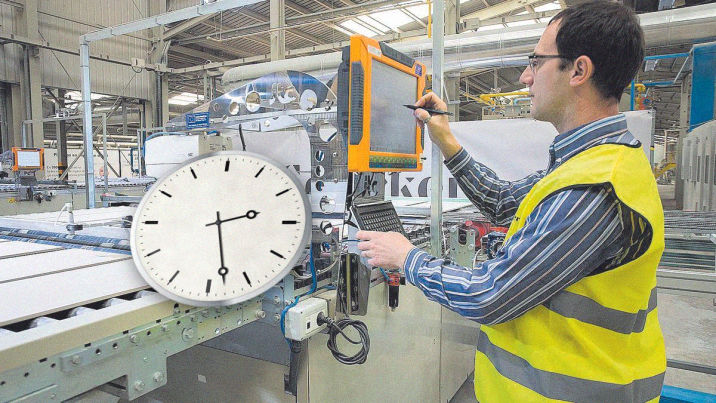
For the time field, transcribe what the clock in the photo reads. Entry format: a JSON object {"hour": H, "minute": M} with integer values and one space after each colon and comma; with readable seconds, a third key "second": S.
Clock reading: {"hour": 2, "minute": 28}
